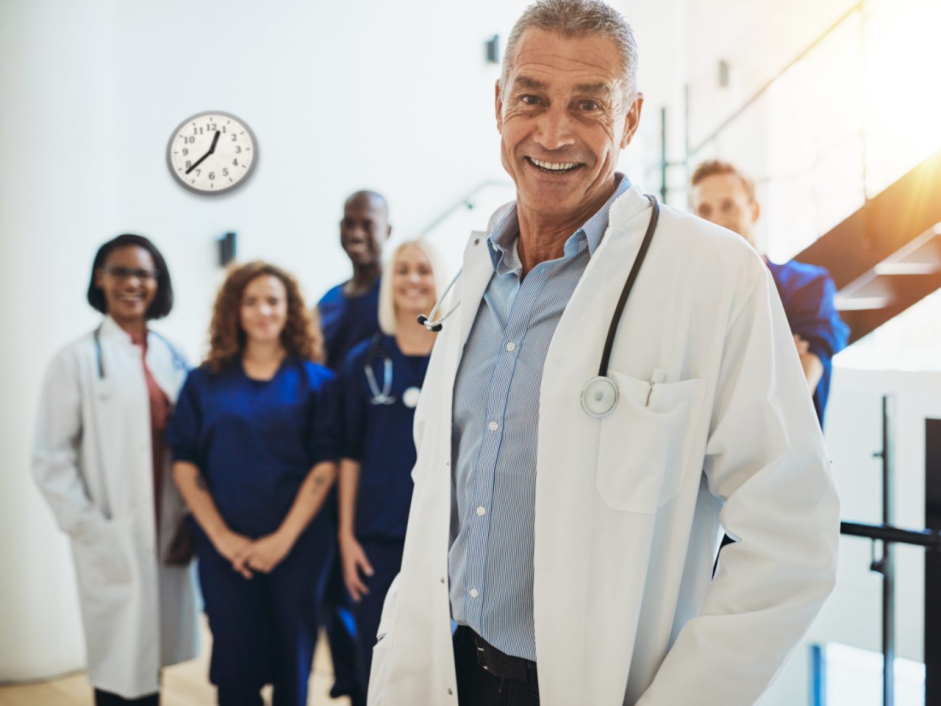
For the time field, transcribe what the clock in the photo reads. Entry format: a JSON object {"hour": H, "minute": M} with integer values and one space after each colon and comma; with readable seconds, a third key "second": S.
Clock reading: {"hour": 12, "minute": 38}
